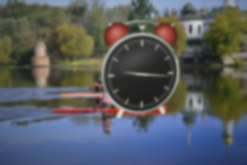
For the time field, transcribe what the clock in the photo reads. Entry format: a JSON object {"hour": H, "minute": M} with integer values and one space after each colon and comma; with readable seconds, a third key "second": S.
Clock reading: {"hour": 9, "minute": 16}
